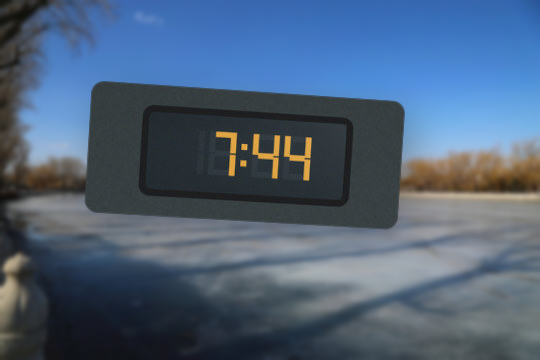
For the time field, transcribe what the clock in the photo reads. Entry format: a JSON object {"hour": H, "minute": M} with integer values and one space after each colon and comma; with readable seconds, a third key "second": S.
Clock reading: {"hour": 7, "minute": 44}
